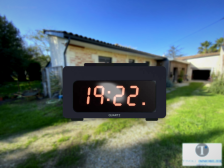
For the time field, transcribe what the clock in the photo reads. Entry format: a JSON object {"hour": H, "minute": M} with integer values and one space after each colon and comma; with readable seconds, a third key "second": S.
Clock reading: {"hour": 19, "minute": 22}
